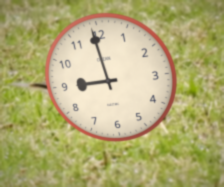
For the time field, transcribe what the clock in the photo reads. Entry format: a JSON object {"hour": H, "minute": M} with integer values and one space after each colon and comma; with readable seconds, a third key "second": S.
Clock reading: {"hour": 8, "minute": 59}
